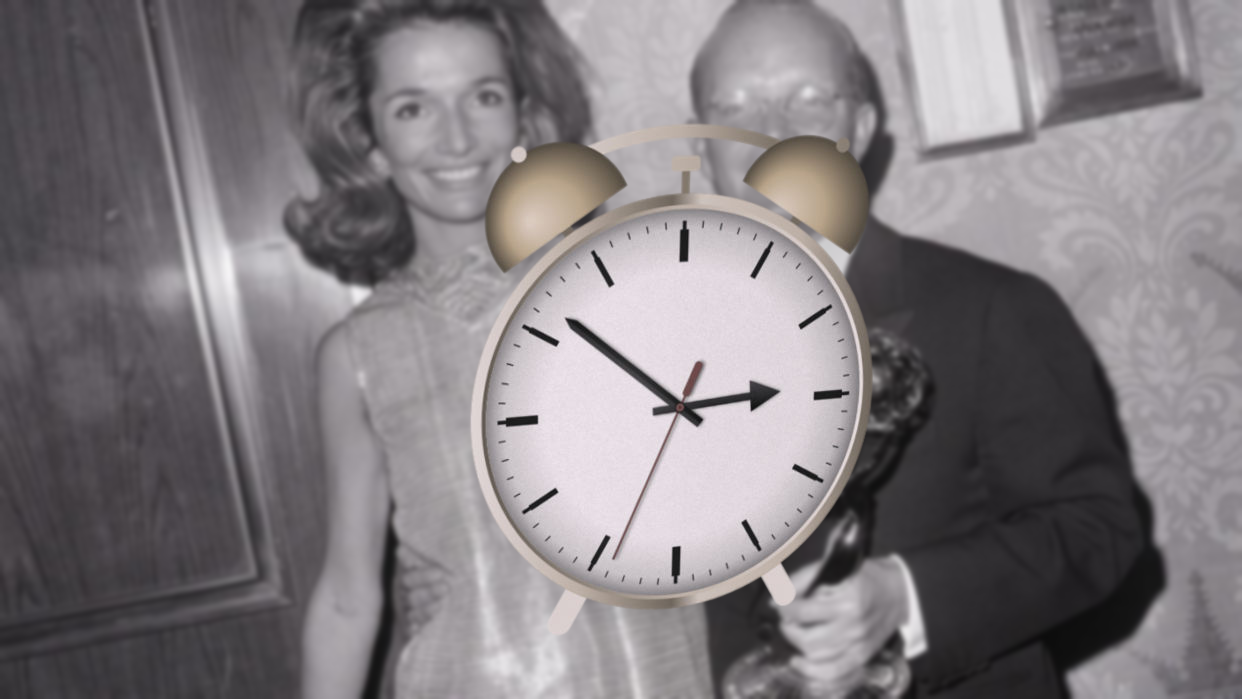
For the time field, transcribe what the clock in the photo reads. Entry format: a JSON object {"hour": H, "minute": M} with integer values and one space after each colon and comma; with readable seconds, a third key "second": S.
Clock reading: {"hour": 2, "minute": 51, "second": 34}
